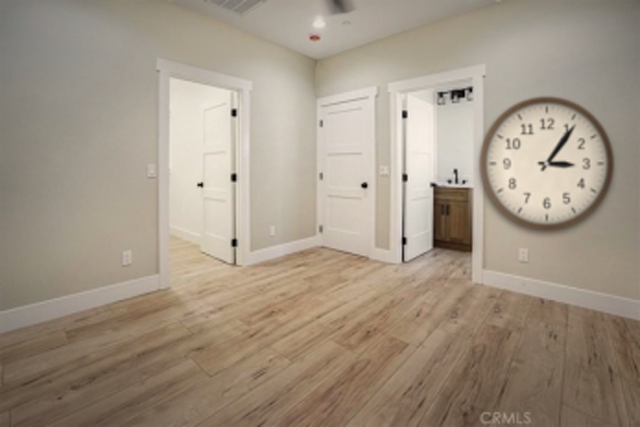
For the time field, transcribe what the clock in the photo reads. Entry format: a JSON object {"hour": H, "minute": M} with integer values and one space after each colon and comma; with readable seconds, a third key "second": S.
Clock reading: {"hour": 3, "minute": 6}
